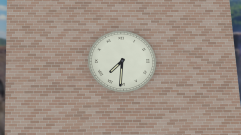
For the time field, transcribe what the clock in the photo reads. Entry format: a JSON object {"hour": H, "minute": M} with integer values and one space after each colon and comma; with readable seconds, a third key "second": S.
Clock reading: {"hour": 7, "minute": 31}
